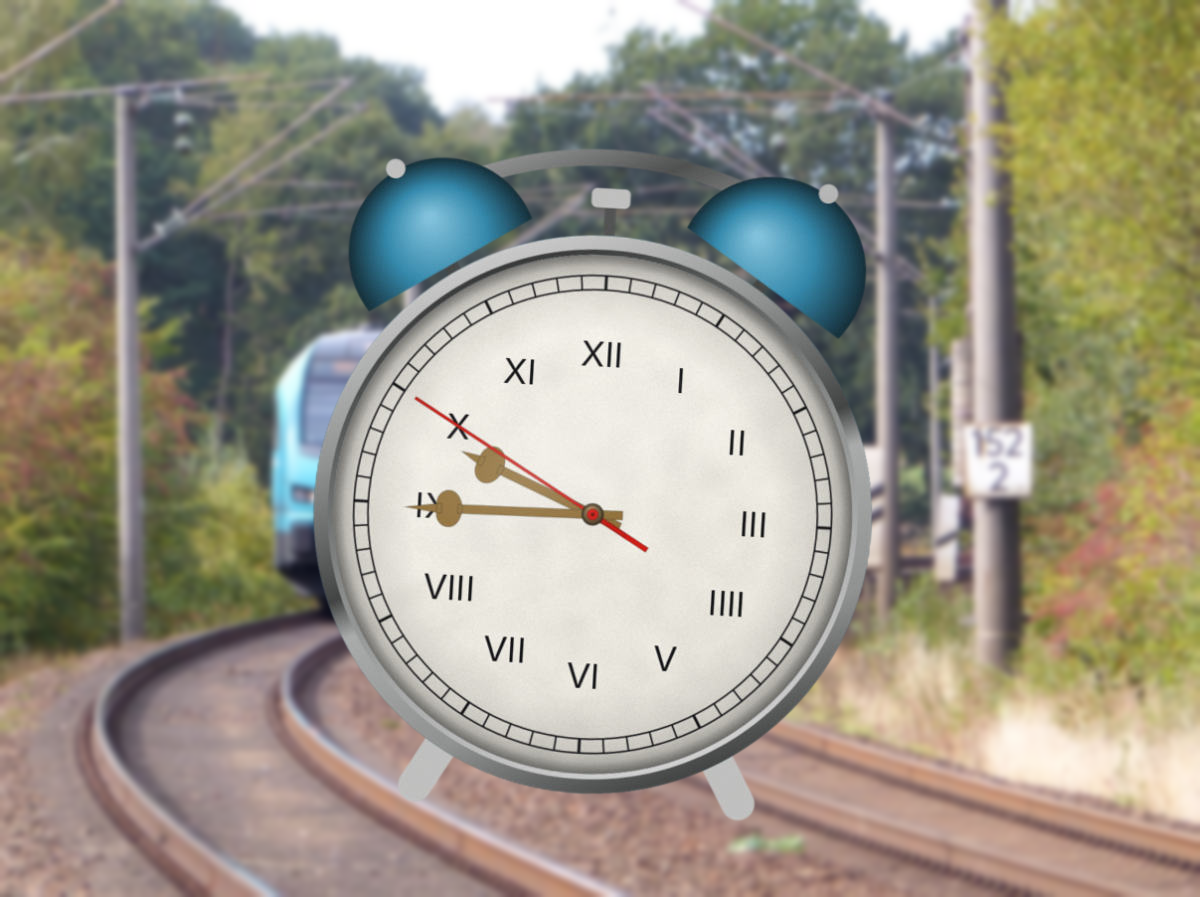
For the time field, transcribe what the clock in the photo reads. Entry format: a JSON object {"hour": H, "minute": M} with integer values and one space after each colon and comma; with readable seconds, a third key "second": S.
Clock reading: {"hour": 9, "minute": 44, "second": 50}
